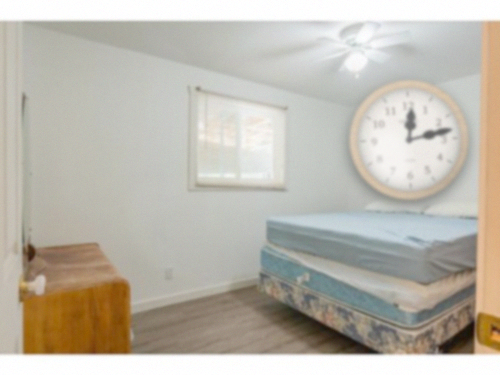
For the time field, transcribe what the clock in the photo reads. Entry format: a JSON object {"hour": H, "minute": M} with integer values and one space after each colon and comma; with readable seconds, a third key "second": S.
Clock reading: {"hour": 12, "minute": 13}
